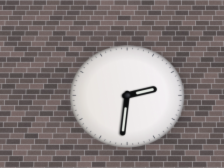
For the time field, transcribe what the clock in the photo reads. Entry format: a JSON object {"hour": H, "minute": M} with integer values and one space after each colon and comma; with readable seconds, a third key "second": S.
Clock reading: {"hour": 2, "minute": 31}
